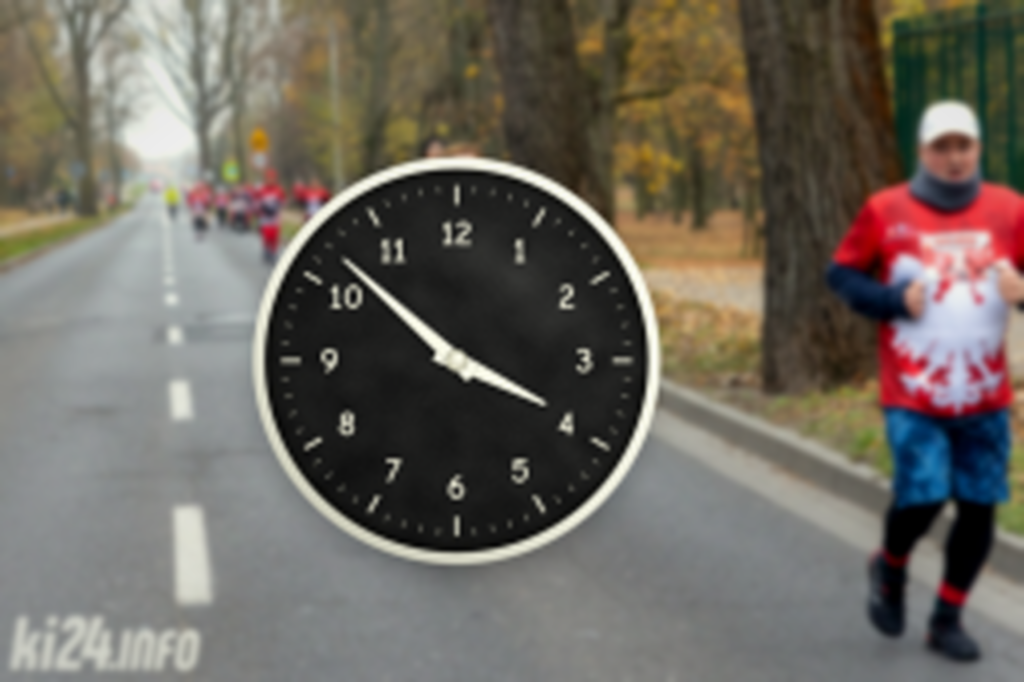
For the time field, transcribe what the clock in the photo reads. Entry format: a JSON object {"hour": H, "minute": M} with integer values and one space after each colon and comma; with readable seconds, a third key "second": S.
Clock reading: {"hour": 3, "minute": 52}
